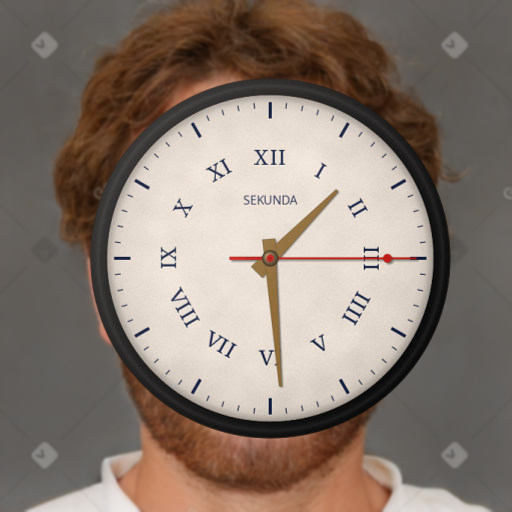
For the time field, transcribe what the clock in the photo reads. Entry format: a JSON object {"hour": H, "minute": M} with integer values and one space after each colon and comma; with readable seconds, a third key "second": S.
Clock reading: {"hour": 1, "minute": 29, "second": 15}
